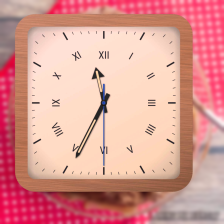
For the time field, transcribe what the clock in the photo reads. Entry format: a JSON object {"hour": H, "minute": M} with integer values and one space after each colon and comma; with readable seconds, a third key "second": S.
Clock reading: {"hour": 11, "minute": 34, "second": 30}
